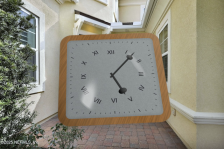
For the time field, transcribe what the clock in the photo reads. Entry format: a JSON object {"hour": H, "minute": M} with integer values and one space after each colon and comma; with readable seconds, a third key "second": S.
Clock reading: {"hour": 5, "minute": 7}
